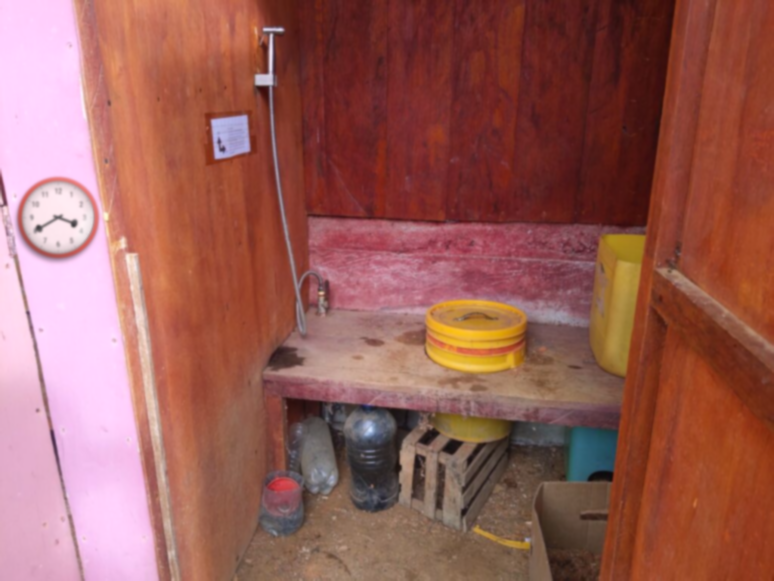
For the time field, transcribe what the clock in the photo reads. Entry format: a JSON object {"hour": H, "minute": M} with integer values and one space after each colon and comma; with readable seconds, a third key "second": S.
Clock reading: {"hour": 3, "minute": 40}
